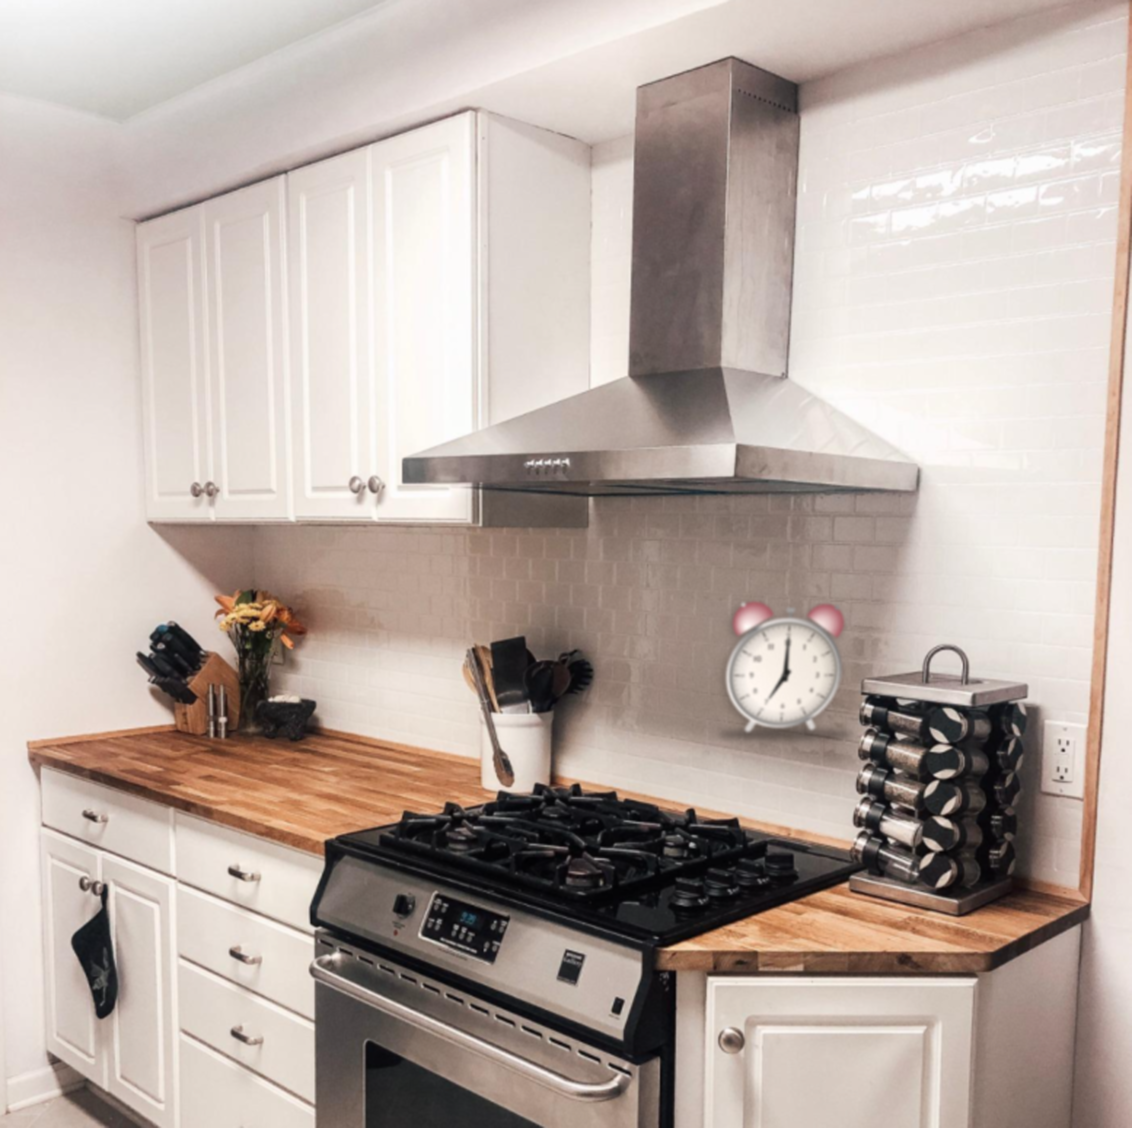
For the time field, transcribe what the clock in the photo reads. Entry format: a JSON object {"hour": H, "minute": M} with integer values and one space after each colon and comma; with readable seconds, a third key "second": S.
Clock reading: {"hour": 7, "minute": 0}
